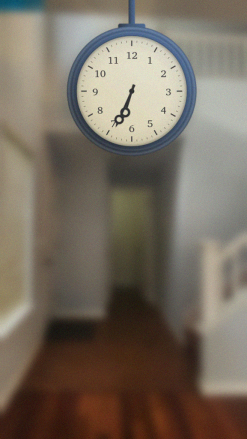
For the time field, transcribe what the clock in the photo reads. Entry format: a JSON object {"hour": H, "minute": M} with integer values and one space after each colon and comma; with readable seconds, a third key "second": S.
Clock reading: {"hour": 6, "minute": 34}
